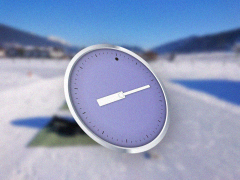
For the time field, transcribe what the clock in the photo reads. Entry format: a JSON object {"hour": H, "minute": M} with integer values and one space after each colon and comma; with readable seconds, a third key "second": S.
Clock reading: {"hour": 8, "minute": 11}
